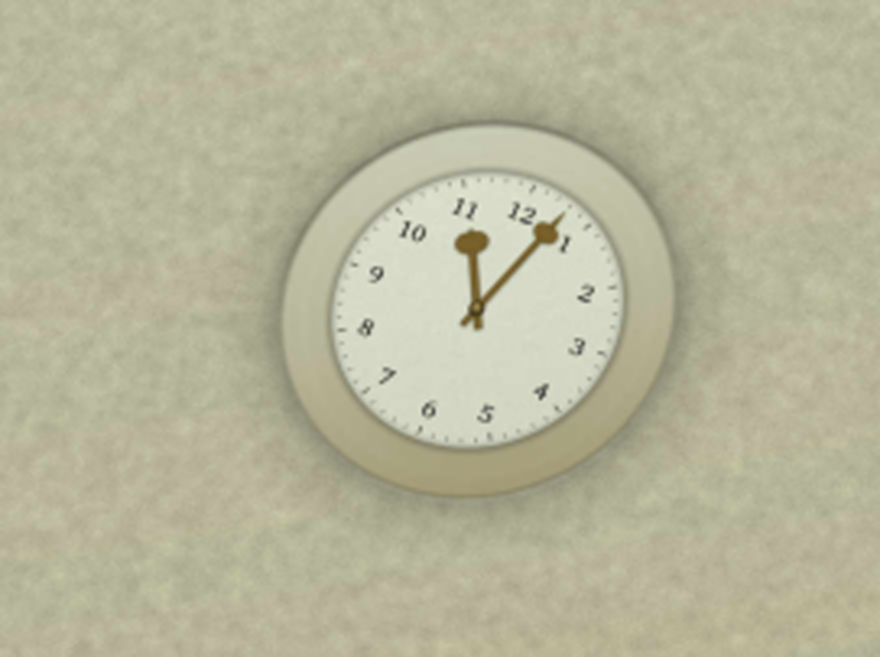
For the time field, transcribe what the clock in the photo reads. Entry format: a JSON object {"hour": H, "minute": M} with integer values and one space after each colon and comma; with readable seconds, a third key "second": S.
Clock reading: {"hour": 11, "minute": 3}
